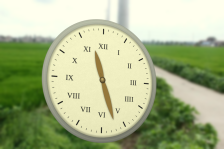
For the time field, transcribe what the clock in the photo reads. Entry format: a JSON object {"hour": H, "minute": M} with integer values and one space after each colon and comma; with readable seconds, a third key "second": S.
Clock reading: {"hour": 11, "minute": 27}
